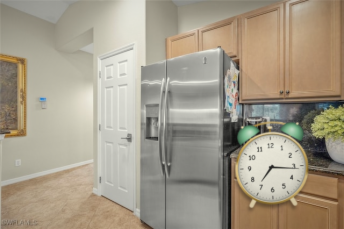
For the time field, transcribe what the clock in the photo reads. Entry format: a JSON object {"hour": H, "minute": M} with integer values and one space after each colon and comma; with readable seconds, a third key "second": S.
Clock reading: {"hour": 7, "minute": 16}
